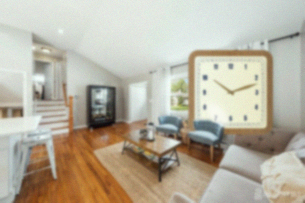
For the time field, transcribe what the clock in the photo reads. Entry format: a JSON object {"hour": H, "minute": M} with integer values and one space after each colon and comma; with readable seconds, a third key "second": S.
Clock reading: {"hour": 10, "minute": 12}
